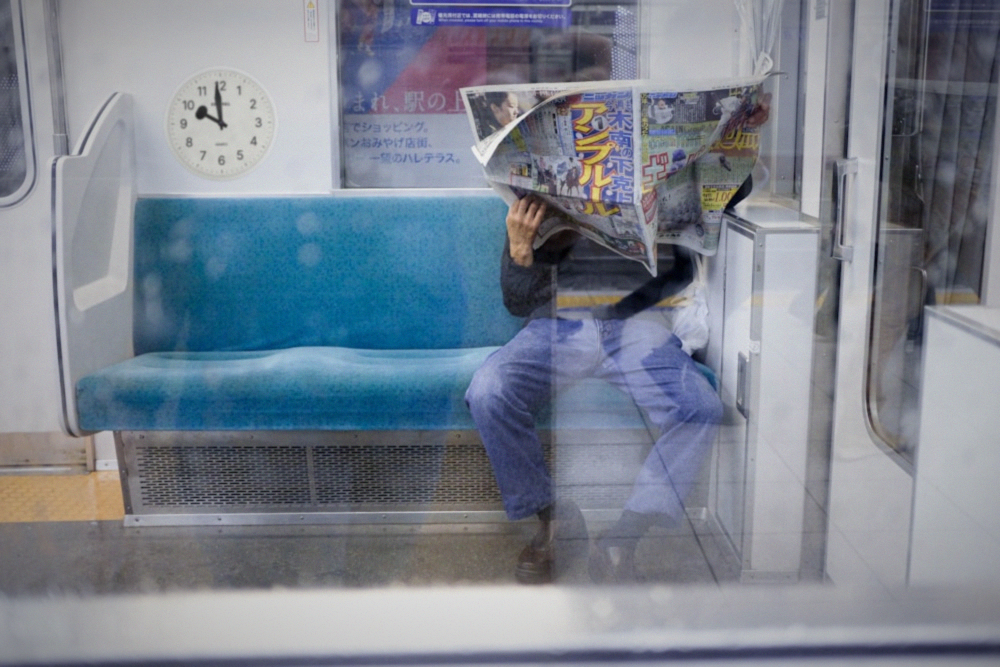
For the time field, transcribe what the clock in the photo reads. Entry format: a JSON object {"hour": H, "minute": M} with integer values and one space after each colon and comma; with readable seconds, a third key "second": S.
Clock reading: {"hour": 9, "minute": 59}
